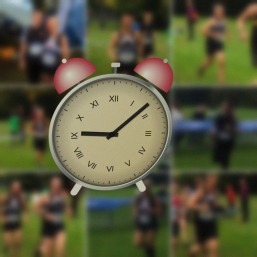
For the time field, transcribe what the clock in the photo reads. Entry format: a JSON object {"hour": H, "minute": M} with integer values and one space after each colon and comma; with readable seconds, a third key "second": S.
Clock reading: {"hour": 9, "minute": 8}
